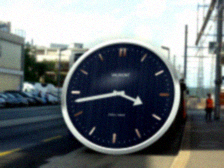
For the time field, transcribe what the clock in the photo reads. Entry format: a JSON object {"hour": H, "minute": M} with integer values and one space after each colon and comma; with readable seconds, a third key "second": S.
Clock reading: {"hour": 3, "minute": 43}
